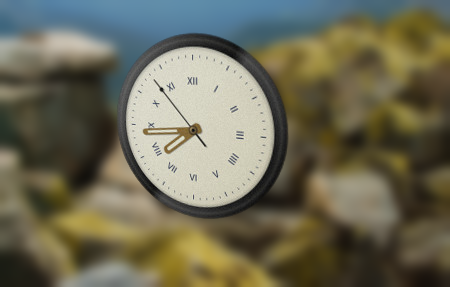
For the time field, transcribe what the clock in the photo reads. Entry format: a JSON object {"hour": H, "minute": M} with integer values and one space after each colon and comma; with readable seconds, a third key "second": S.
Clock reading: {"hour": 7, "minute": 43, "second": 53}
